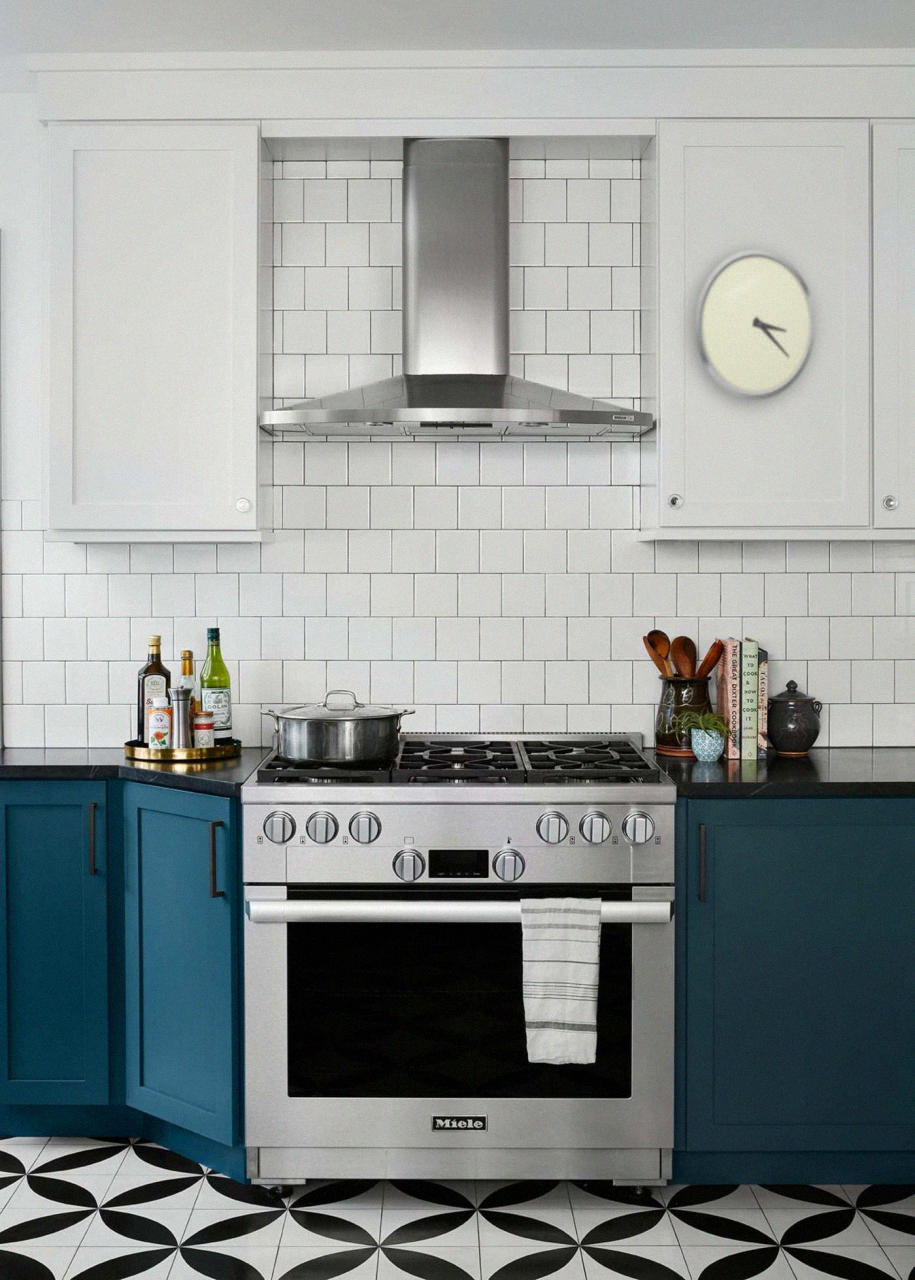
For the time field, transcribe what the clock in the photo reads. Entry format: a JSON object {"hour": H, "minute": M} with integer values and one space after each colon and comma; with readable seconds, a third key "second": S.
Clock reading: {"hour": 3, "minute": 22}
